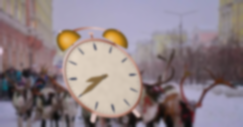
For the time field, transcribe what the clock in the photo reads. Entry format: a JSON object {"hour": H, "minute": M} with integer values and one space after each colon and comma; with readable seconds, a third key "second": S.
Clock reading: {"hour": 8, "minute": 40}
